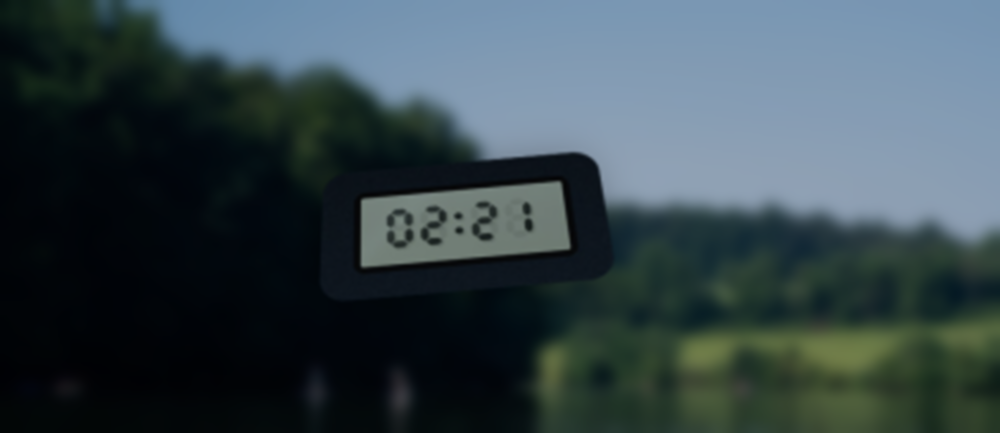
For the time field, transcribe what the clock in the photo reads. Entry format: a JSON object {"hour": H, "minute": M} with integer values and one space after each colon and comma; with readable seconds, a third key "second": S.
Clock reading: {"hour": 2, "minute": 21}
